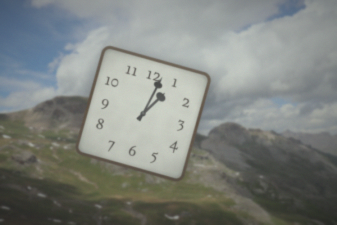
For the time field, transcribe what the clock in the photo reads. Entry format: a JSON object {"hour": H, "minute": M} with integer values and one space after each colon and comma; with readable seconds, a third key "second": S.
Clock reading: {"hour": 1, "minute": 2}
